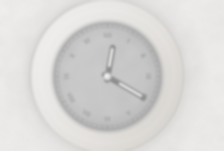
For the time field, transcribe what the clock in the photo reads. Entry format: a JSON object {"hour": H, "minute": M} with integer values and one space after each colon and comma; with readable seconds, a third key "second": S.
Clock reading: {"hour": 12, "minute": 20}
